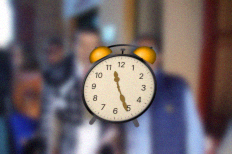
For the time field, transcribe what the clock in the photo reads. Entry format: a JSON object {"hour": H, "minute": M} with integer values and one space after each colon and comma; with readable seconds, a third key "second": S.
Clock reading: {"hour": 11, "minute": 26}
